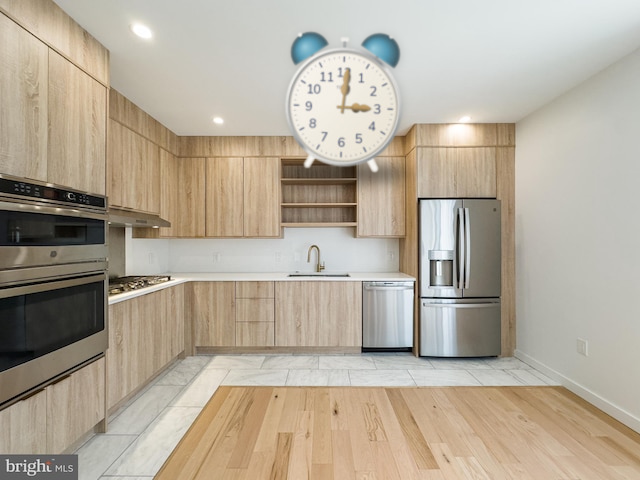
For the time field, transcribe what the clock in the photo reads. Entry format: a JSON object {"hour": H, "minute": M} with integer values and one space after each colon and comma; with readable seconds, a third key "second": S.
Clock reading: {"hour": 3, "minute": 1}
